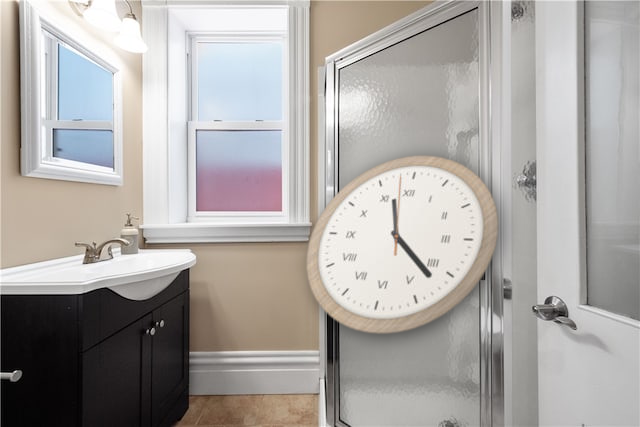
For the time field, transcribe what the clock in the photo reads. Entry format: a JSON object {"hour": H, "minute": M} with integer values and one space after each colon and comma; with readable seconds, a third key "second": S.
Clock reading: {"hour": 11, "minute": 21, "second": 58}
